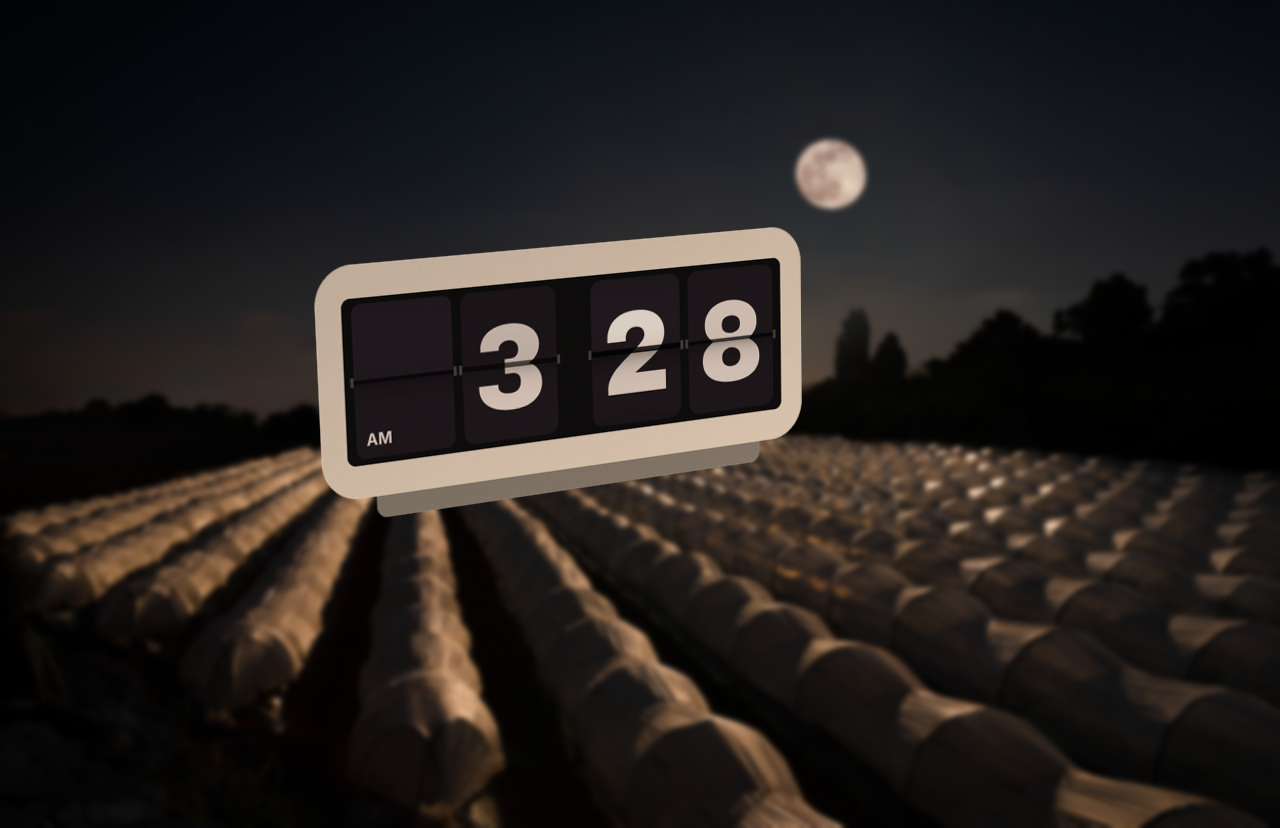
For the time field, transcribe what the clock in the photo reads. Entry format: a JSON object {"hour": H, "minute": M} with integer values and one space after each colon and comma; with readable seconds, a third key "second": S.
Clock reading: {"hour": 3, "minute": 28}
